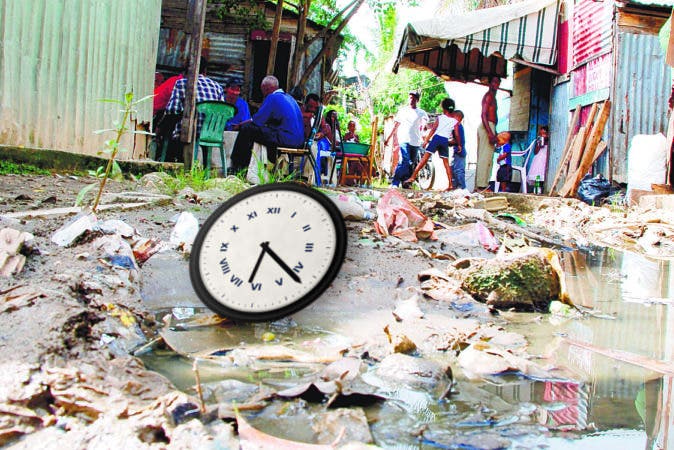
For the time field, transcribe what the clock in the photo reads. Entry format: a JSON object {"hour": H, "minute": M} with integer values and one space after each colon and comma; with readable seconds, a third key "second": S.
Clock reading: {"hour": 6, "minute": 22}
